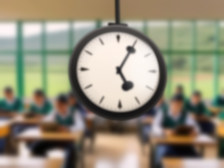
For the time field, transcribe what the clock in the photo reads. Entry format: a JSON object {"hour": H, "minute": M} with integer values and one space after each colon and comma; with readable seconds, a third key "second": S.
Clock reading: {"hour": 5, "minute": 5}
